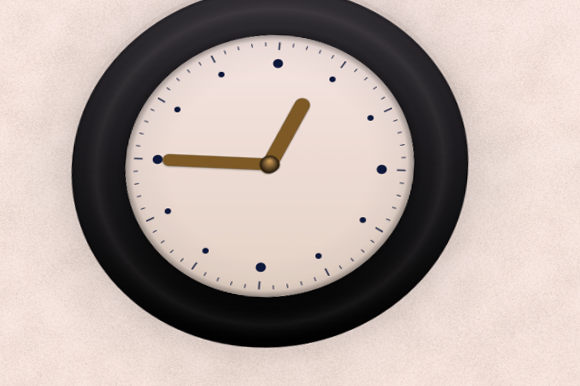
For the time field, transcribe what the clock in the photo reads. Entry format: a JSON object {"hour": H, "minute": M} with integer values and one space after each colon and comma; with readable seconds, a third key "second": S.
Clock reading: {"hour": 12, "minute": 45}
